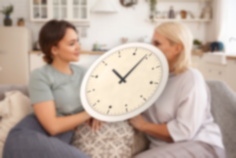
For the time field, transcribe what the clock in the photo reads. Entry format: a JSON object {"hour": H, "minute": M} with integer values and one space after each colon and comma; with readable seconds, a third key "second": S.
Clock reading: {"hour": 10, "minute": 4}
